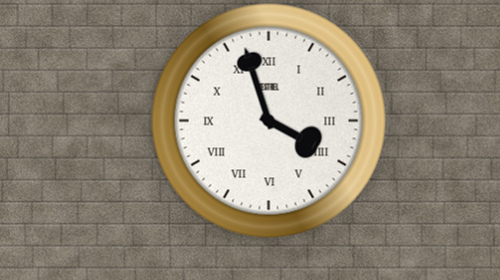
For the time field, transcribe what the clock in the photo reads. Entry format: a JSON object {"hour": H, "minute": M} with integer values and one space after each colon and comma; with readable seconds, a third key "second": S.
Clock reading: {"hour": 3, "minute": 57}
